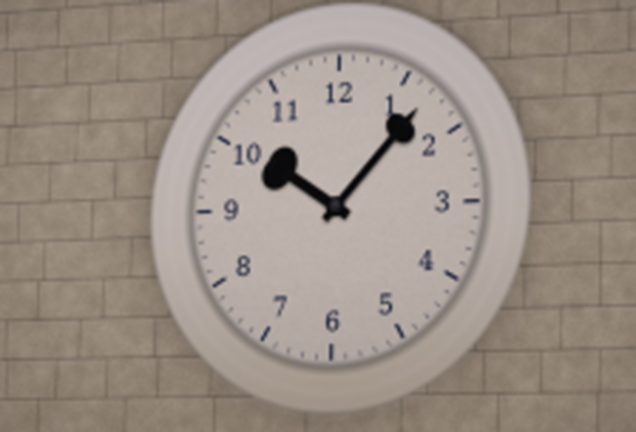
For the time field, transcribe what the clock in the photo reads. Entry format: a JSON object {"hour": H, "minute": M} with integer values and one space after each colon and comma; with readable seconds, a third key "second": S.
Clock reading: {"hour": 10, "minute": 7}
